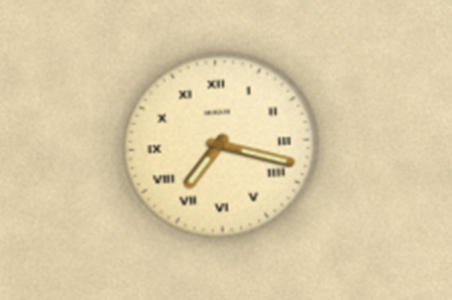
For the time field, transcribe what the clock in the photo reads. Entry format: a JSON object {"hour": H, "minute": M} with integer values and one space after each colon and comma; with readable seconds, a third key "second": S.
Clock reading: {"hour": 7, "minute": 18}
